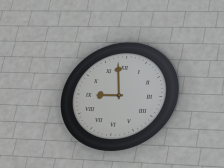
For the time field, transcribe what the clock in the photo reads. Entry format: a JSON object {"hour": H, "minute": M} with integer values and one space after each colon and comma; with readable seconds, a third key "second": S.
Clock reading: {"hour": 8, "minute": 58}
